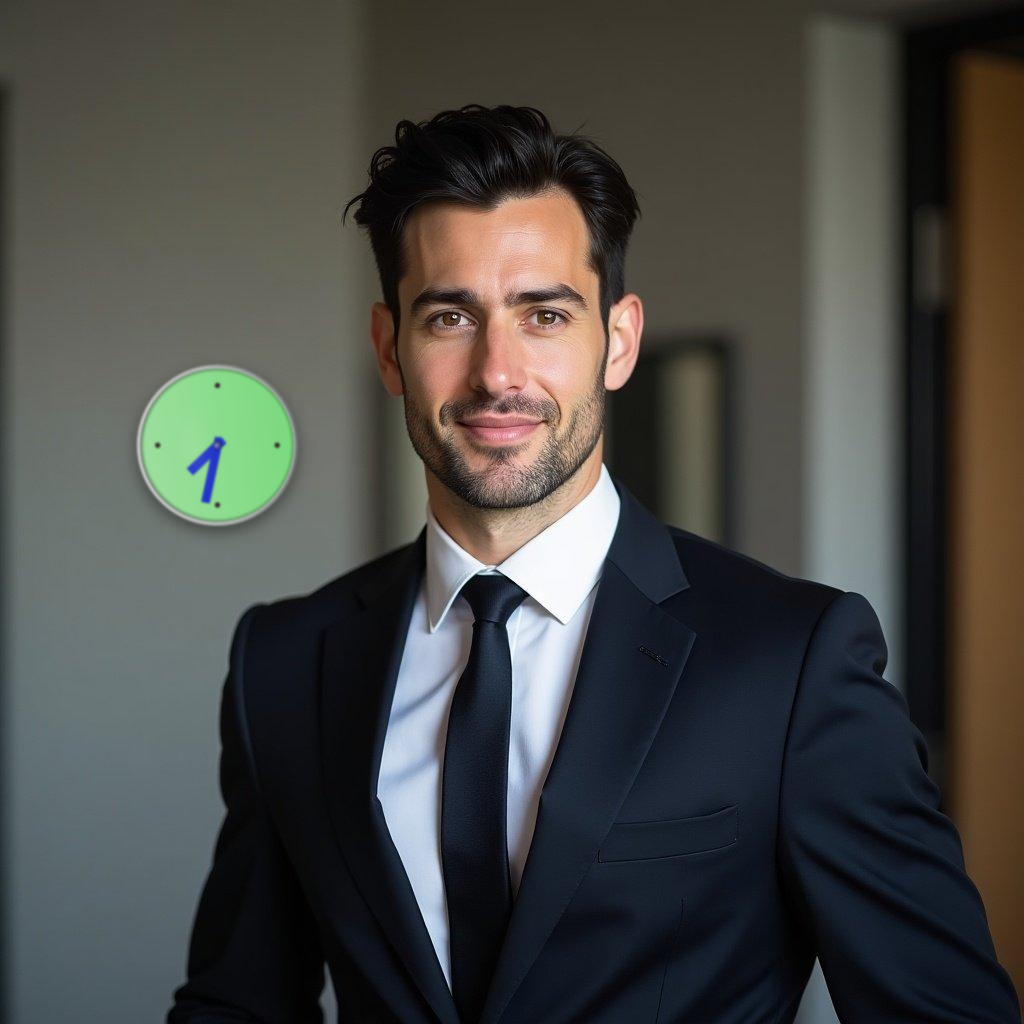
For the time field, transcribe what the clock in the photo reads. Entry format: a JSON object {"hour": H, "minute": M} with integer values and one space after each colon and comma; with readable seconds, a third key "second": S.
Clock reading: {"hour": 7, "minute": 32}
